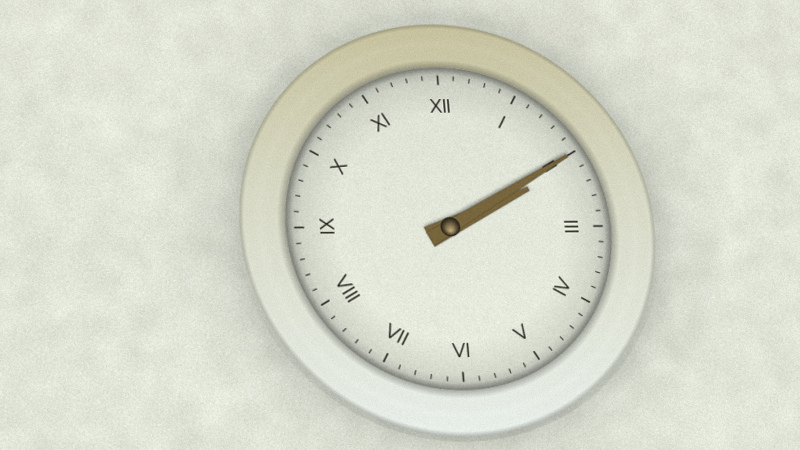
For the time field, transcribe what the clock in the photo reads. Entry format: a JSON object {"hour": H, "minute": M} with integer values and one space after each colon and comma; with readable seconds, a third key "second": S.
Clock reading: {"hour": 2, "minute": 10}
